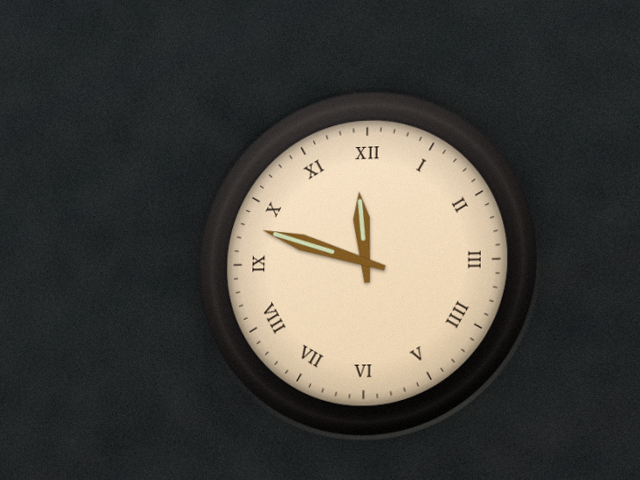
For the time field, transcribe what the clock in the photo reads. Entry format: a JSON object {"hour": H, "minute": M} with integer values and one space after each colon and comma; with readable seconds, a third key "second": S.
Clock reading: {"hour": 11, "minute": 48}
